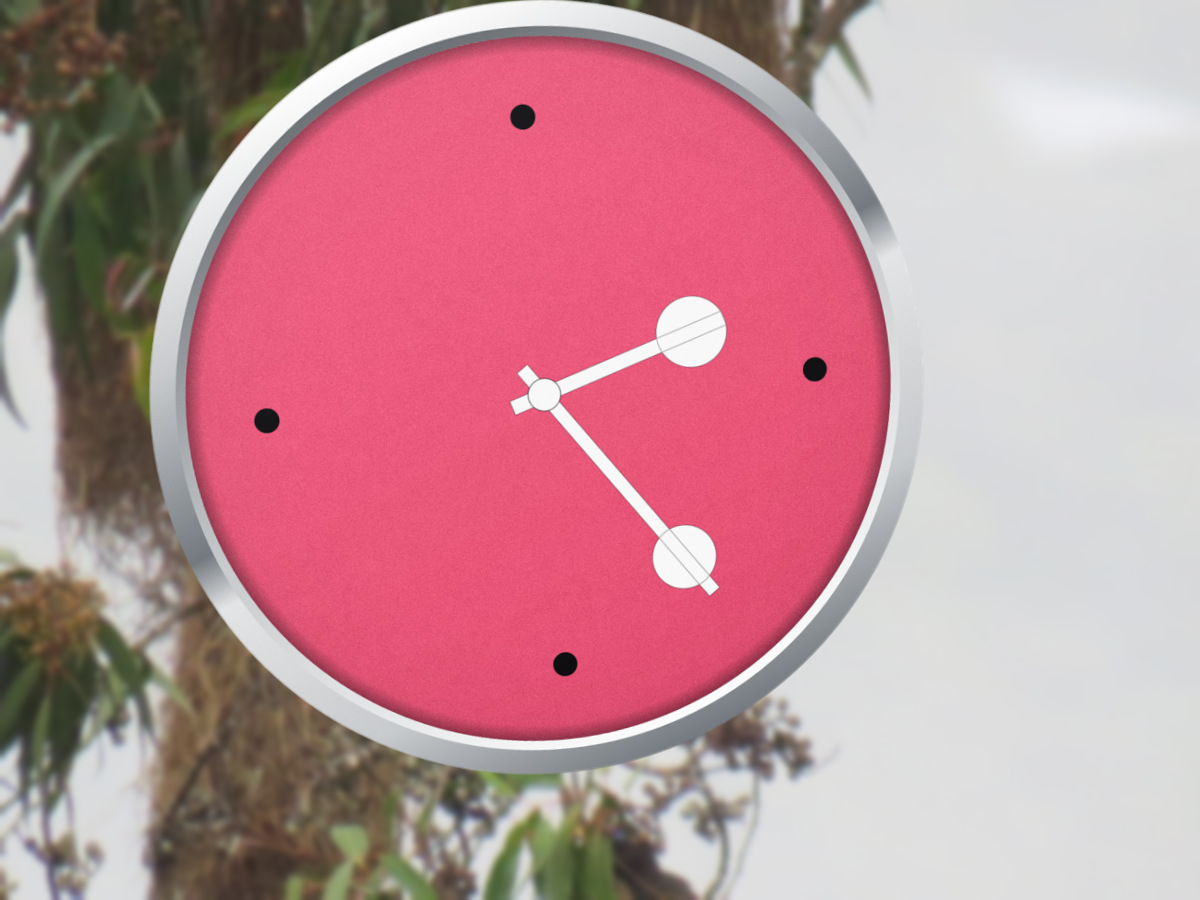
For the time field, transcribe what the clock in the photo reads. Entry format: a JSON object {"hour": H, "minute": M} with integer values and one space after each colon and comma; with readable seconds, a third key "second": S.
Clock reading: {"hour": 2, "minute": 24}
